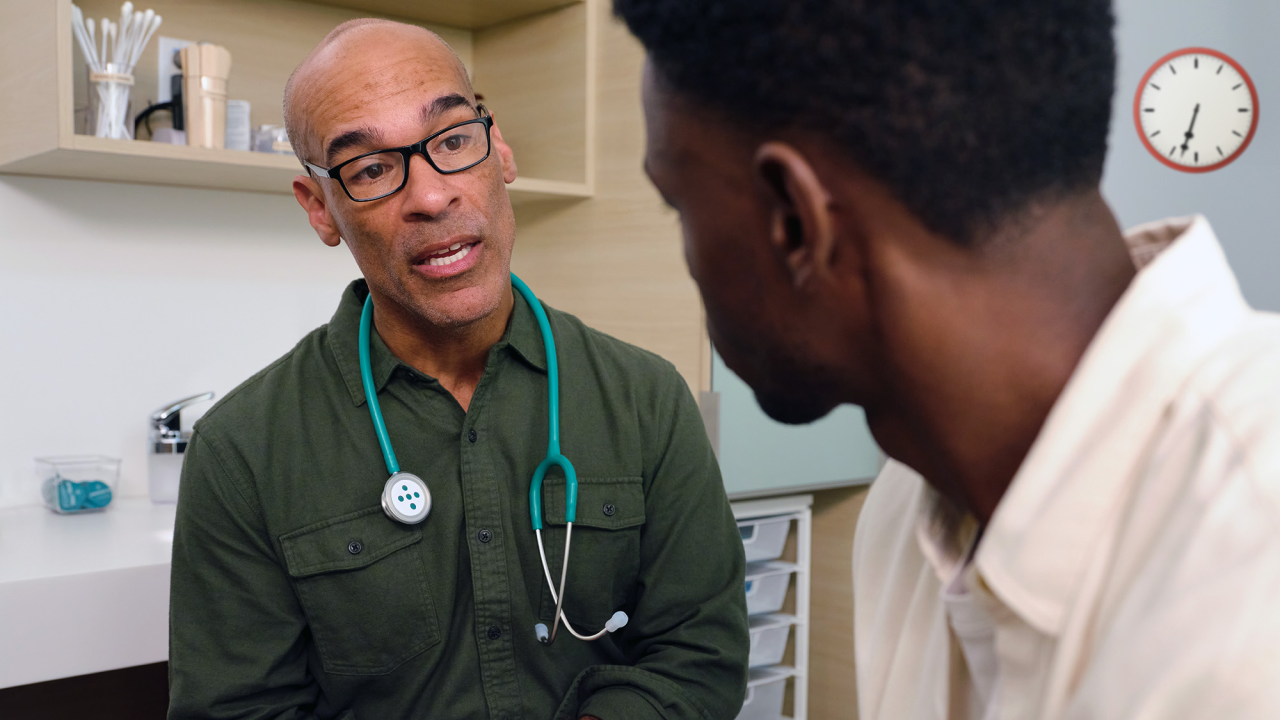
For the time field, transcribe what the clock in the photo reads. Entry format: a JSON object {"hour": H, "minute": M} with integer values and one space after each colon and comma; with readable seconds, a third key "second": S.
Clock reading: {"hour": 6, "minute": 33}
